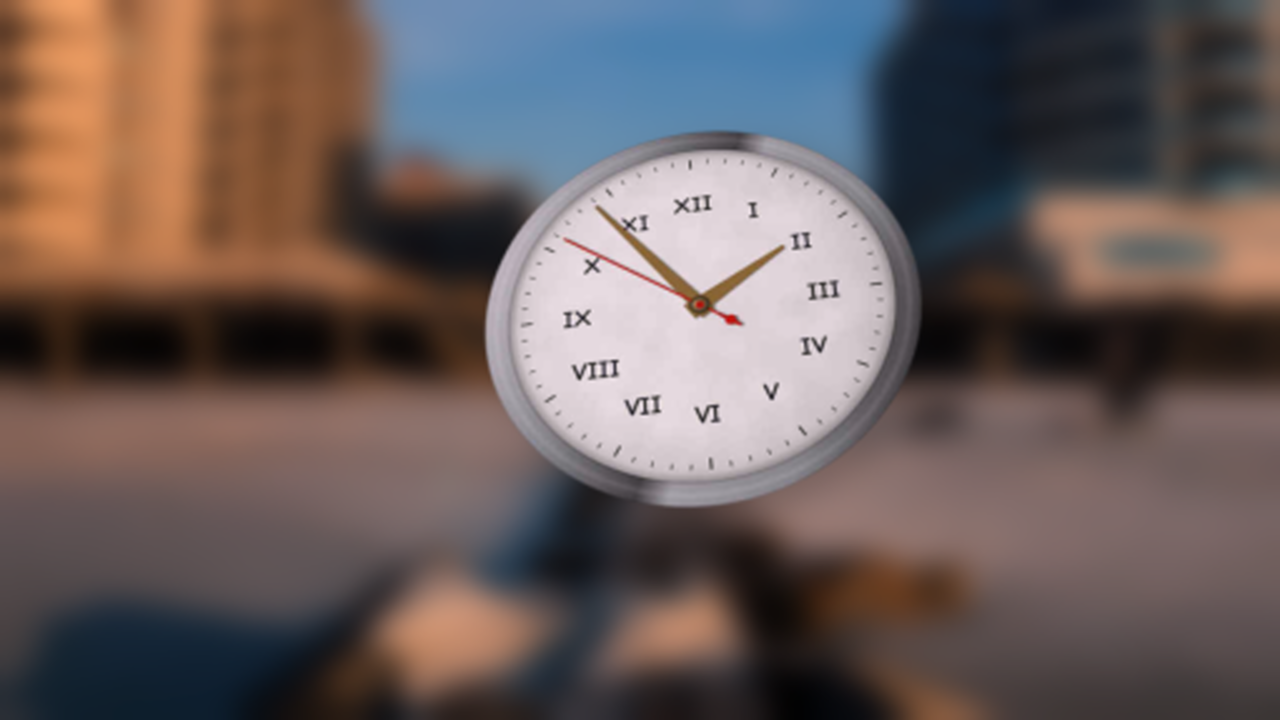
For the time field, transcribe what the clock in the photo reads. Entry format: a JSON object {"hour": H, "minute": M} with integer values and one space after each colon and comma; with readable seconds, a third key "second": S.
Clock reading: {"hour": 1, "minute": 53, "second": 51}
